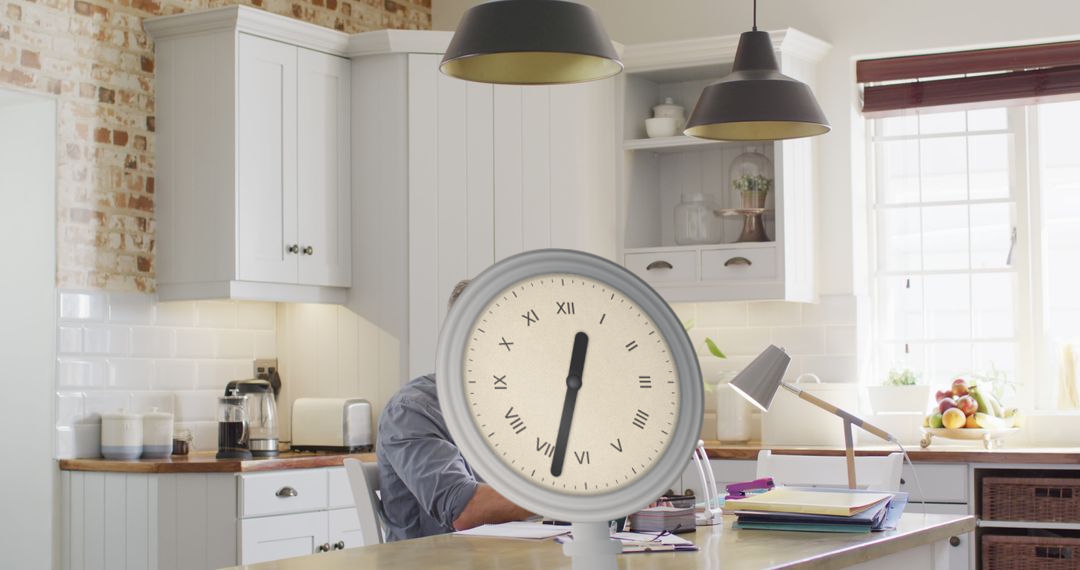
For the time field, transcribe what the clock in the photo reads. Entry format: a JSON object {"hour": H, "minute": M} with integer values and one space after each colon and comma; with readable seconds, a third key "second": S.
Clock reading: {"hour": 12, "minute": 33}
